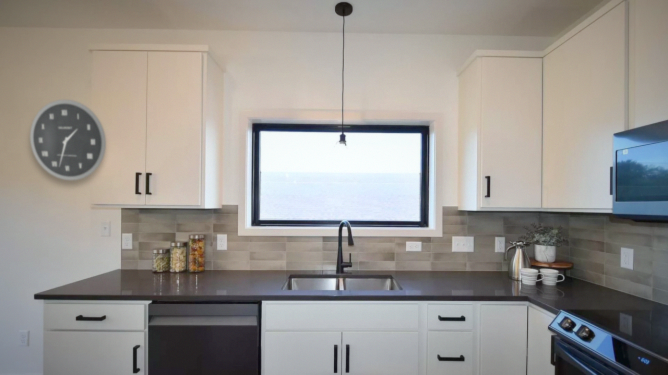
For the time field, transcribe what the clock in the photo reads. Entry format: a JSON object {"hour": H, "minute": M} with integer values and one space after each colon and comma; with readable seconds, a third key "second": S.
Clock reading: {"hour": 1, "minute": 33}
